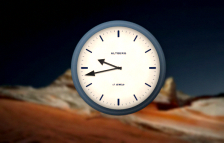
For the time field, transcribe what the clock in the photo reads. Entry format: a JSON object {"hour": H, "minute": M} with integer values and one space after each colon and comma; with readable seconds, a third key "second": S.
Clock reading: {"hour": 9, "minute": 43}
